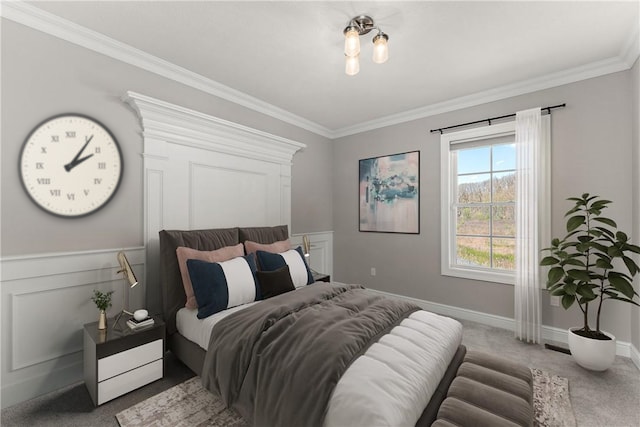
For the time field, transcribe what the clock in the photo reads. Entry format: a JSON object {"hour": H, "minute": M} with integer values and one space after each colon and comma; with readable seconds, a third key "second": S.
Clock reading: {"hour": 2, "minute": 6}
